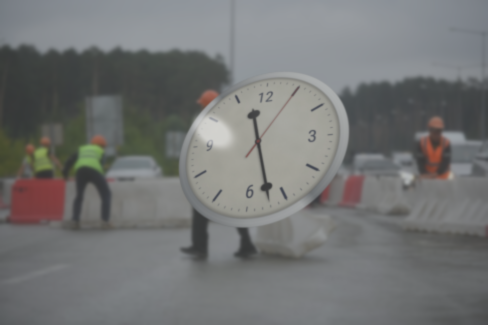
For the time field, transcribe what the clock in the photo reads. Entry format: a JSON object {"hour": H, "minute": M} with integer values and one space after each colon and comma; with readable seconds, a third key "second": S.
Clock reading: {"hour": 11, "minute": 27, "second": 5}
